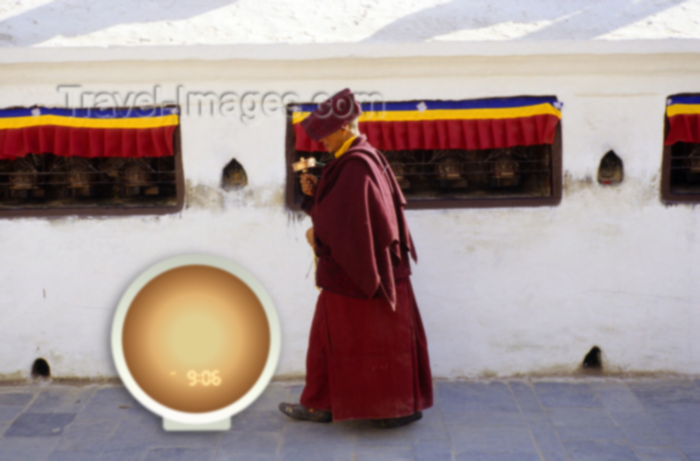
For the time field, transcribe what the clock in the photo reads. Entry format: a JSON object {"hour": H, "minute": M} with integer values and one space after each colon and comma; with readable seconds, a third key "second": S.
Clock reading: {"hour": 9, "minute": 6}
